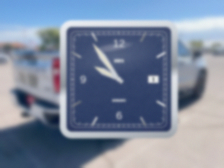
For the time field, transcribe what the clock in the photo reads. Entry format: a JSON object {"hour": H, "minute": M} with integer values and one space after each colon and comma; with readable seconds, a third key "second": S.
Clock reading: {"hour": 9, "minute": 54}
